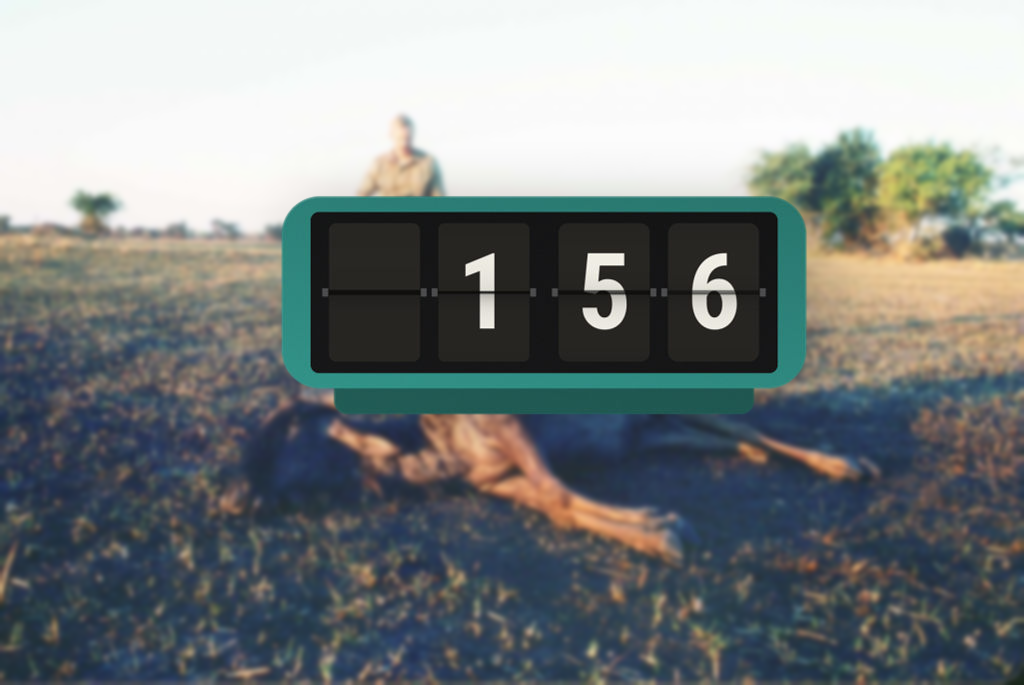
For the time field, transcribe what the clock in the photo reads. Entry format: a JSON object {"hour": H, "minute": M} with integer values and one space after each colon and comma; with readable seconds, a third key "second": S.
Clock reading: {"hour": 1, "minute": 56}
